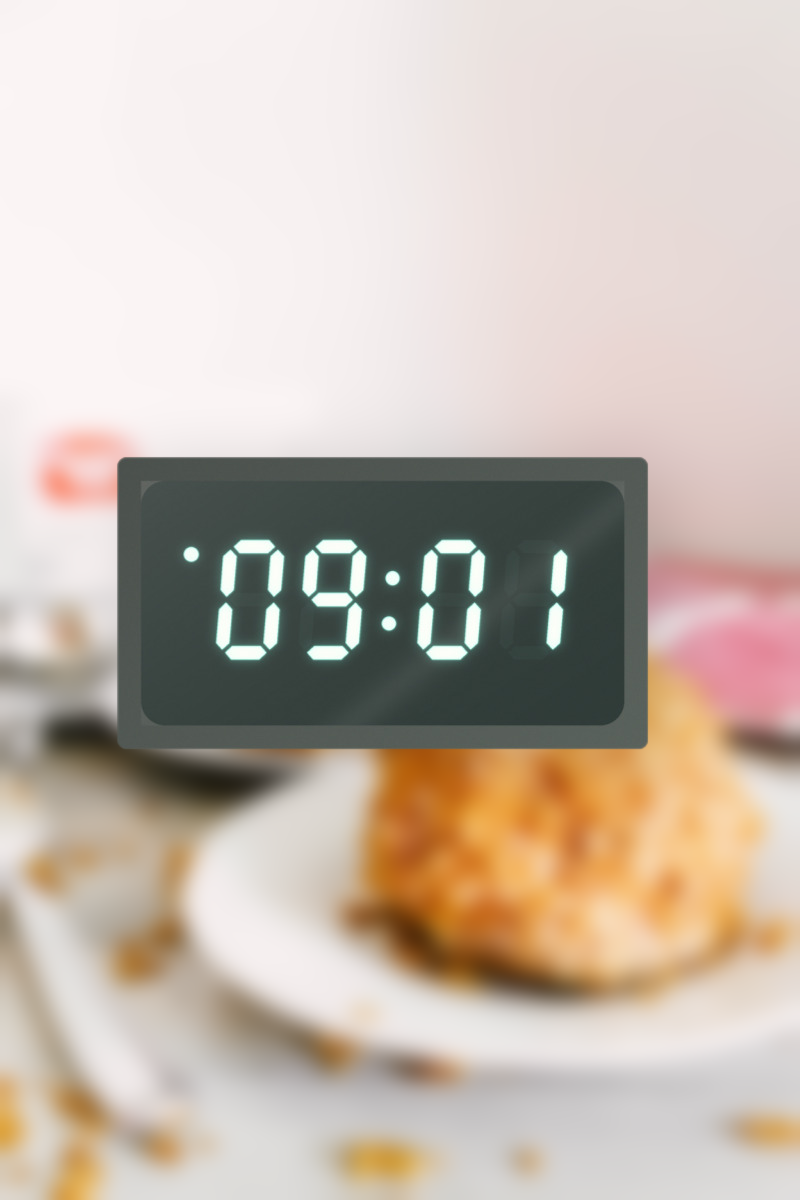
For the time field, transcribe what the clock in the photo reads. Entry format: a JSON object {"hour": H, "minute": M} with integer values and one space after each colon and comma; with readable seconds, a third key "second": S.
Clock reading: {"hour": 9, "minute": 1}
